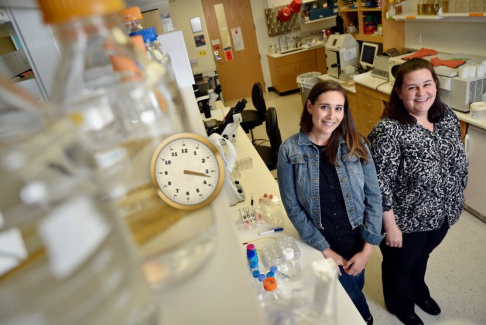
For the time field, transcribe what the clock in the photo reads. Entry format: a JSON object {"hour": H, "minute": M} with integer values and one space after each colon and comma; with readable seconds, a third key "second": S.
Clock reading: {"hour": 3, "minute": 17}
